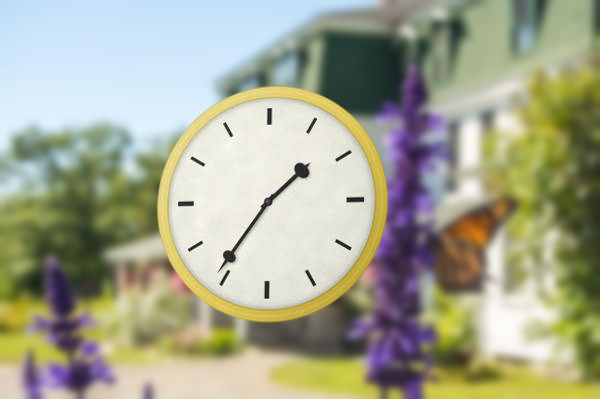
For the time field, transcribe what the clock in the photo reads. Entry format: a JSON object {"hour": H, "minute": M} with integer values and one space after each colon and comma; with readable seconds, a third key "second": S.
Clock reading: {"hour": 1, "minute": 36}
